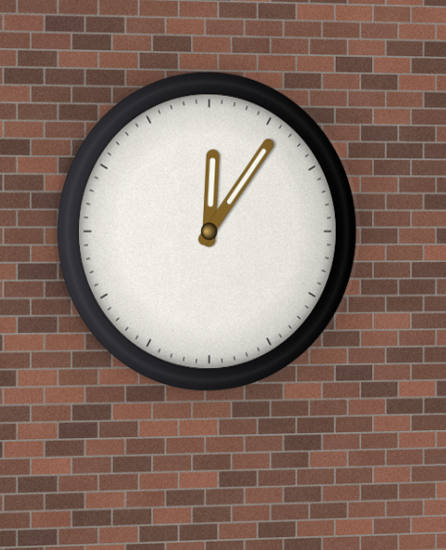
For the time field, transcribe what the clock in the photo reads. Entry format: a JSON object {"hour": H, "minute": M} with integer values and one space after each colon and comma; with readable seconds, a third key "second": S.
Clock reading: {"hour": 12, "minute": 6}
